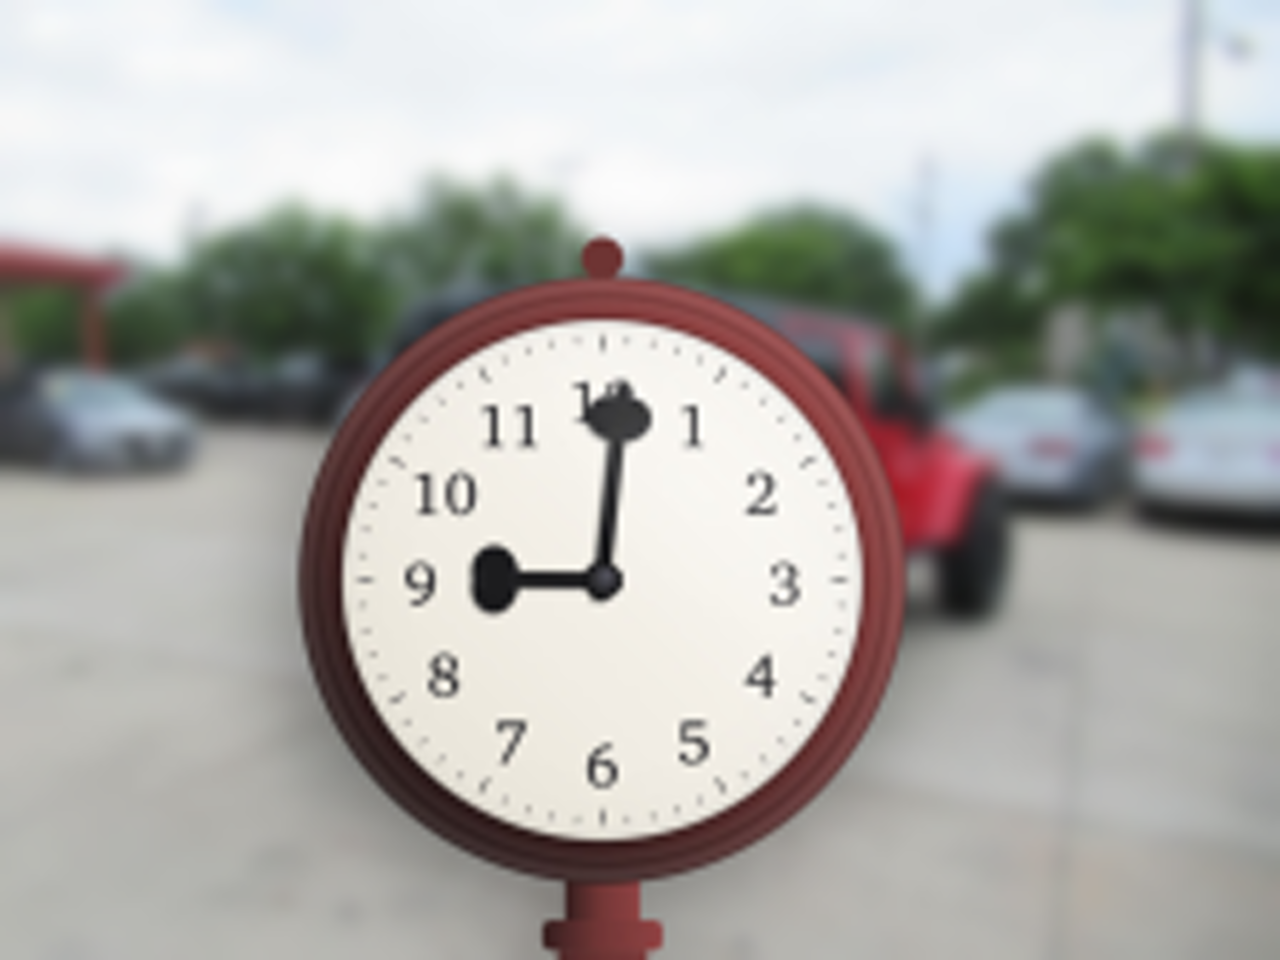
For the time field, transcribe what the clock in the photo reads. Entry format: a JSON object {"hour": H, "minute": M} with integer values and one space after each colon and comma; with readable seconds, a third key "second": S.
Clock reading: {"hour": 9, "minute": 1}
